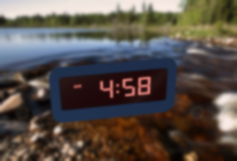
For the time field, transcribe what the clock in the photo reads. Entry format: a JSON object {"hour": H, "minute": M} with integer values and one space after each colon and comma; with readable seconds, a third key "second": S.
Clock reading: {"hour": 4, "minute": 58}
